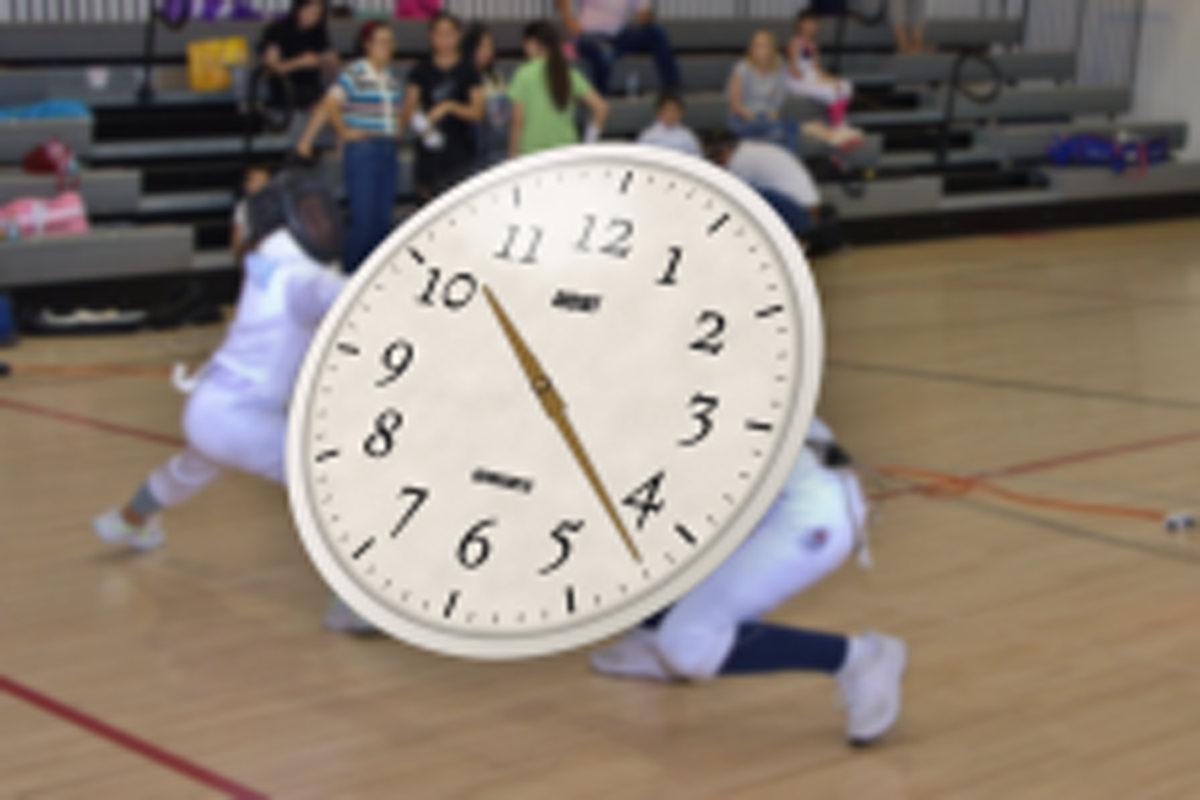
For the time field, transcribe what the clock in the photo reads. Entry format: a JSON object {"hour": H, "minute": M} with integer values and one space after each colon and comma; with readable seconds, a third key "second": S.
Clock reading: {"hour": 10, "minute": 22}
